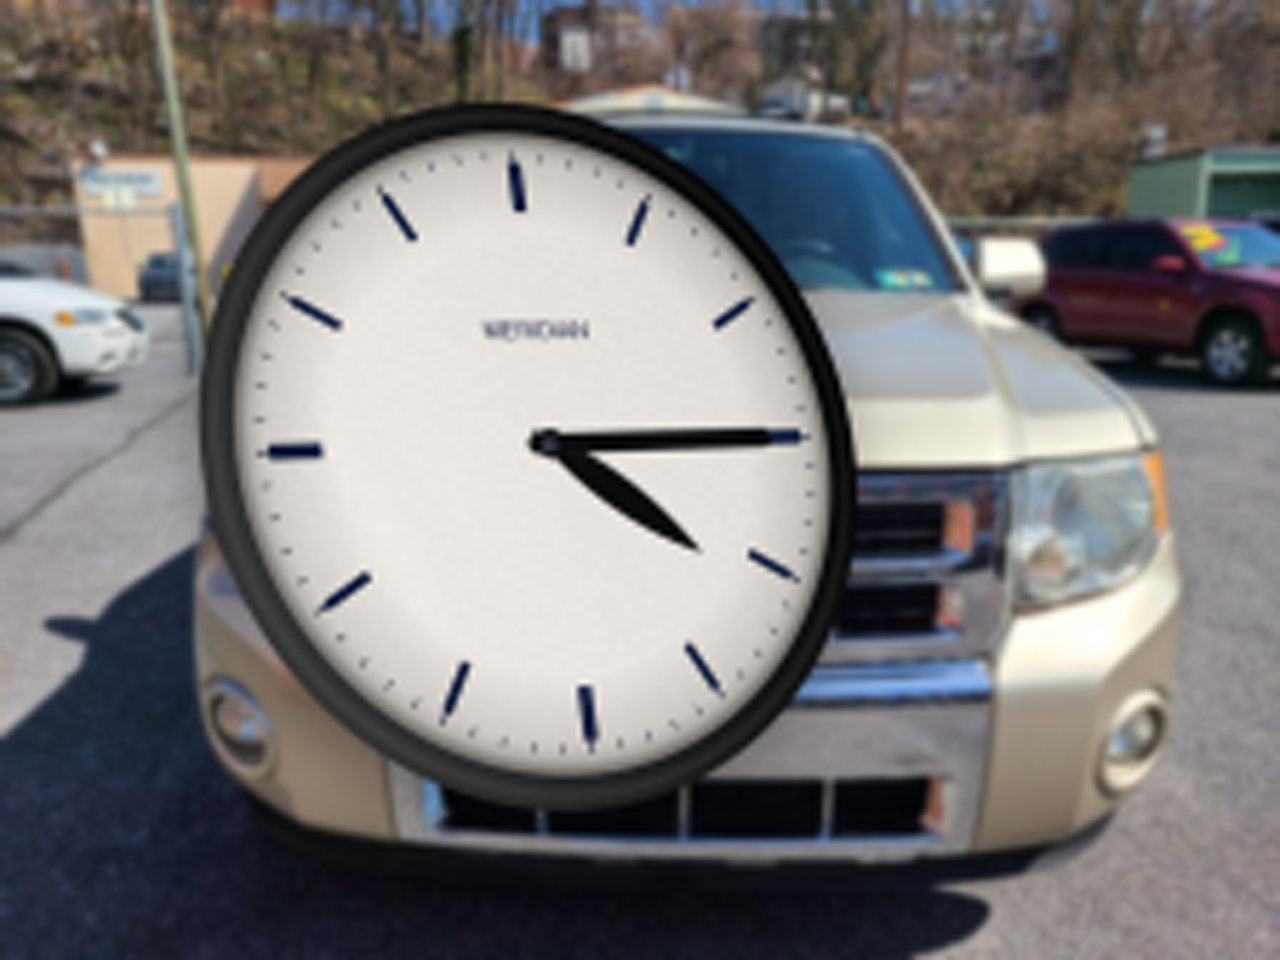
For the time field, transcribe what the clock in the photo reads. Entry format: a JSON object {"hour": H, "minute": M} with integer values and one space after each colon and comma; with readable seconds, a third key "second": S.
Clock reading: {"hour": 4, "minute": 15}
